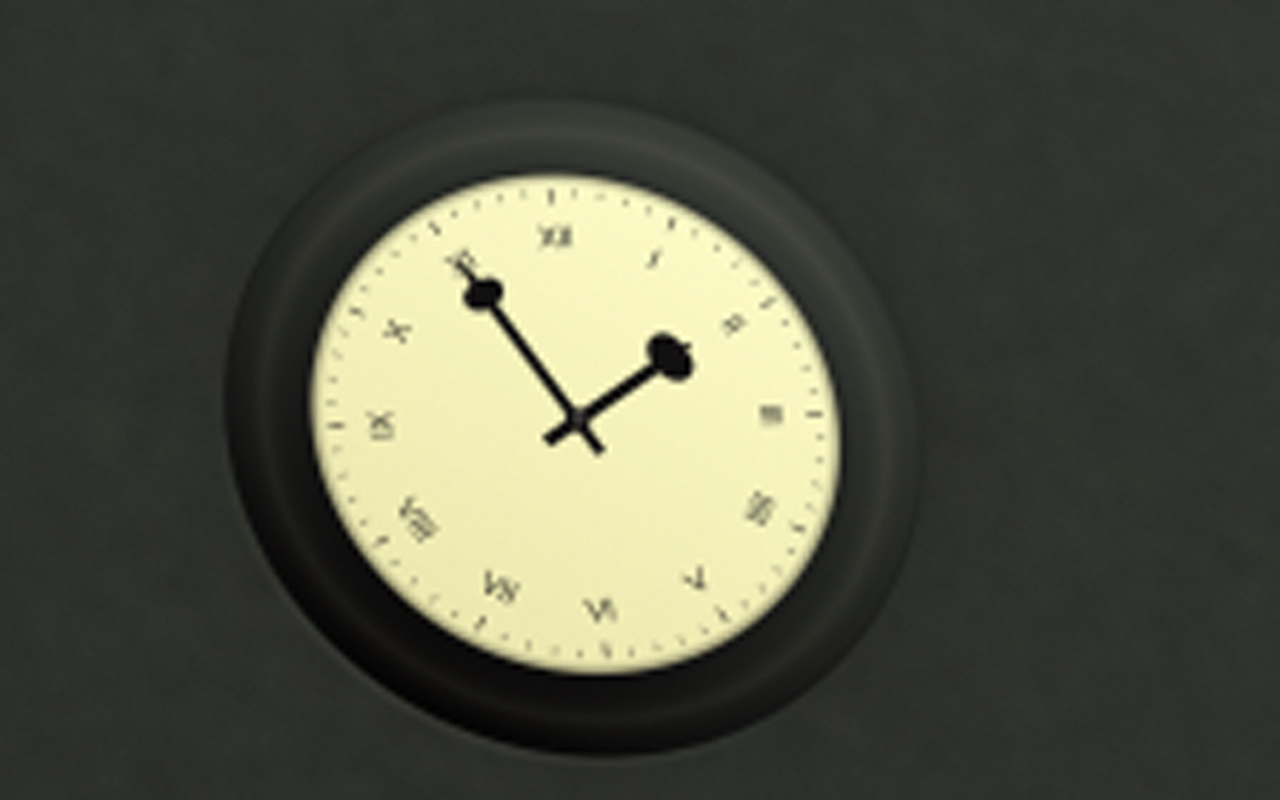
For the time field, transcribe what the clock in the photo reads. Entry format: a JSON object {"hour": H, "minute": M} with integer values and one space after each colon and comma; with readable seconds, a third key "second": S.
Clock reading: {"hour": 1, "minute": 55}
